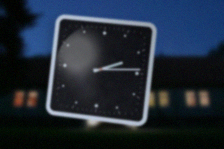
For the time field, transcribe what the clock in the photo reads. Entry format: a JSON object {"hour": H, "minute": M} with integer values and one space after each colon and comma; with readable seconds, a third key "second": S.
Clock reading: {"hour": 2, "minute": 14}
